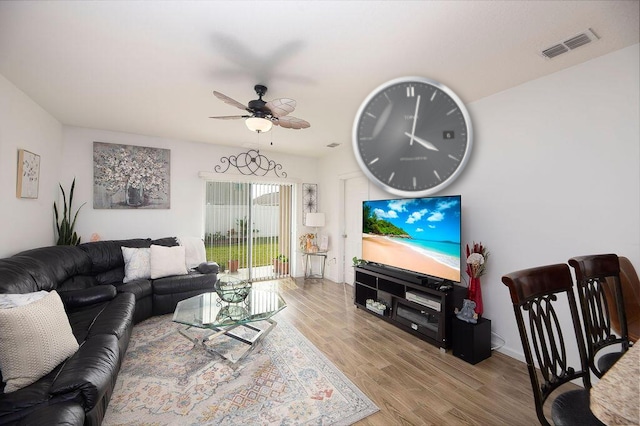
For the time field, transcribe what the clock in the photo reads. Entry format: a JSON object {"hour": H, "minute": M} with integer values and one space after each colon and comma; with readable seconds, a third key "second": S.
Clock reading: {"hour": 4, "minute": 2}
